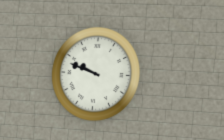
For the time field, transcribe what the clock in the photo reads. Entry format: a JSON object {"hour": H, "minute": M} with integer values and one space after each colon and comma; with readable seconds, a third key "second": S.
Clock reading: {"hour": 9, "minute": 48}
